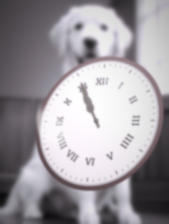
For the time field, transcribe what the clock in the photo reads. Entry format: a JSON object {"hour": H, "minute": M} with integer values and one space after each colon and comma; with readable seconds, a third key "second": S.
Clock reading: {"hour": 10, "minute": 55}
